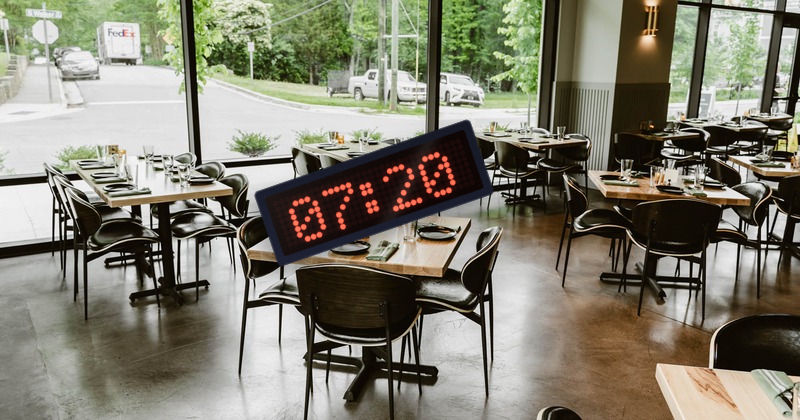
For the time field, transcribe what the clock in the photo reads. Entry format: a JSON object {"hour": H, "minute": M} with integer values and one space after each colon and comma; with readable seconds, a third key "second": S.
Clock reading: {"hour": 7, "minute": 20}
